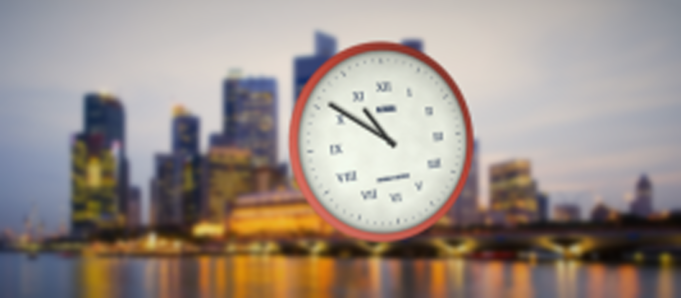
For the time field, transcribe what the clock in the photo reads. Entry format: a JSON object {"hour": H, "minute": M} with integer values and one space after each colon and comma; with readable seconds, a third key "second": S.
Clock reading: {"hour": 10, "minute": 51}
